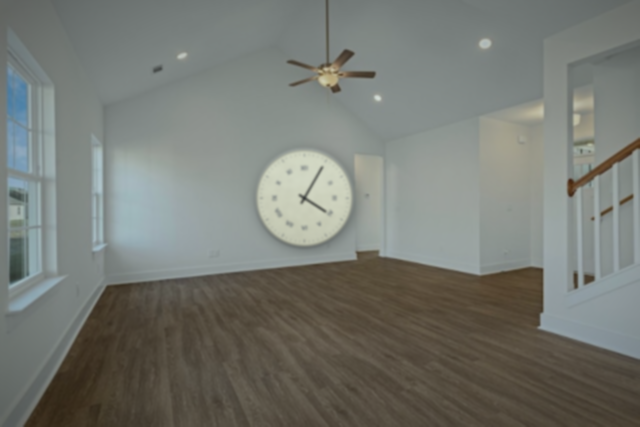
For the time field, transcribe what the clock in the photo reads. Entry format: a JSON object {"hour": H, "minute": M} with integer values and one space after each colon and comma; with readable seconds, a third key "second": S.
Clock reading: {"hour": 4, "minute": 5}
